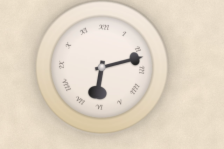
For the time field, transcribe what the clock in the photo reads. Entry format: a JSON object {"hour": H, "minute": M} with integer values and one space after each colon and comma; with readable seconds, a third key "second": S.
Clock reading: {"hour": 6, "minute": 12}
